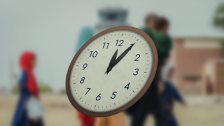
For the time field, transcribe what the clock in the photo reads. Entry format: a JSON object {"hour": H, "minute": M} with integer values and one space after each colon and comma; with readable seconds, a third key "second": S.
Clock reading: {"hour": 12, "minute": 5}
